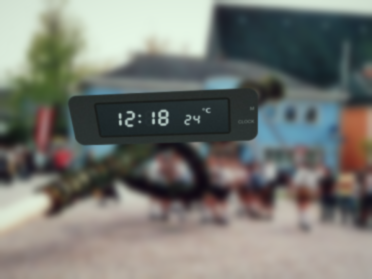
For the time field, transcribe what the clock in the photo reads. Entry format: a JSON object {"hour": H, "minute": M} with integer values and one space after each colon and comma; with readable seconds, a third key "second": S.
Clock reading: {"hour": 12, "minute": 18}
